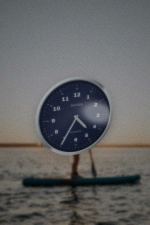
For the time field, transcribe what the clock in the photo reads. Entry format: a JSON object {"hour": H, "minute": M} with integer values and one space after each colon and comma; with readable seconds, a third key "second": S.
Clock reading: {"hour": 4, "minute": 35}
